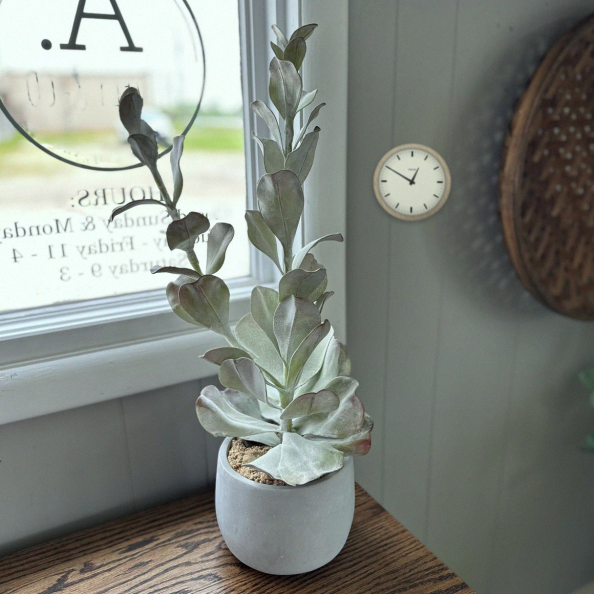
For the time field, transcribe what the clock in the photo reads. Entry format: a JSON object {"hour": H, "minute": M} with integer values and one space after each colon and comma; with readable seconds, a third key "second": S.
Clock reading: {"hour": 12, "minute": 50}
